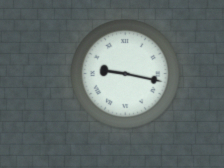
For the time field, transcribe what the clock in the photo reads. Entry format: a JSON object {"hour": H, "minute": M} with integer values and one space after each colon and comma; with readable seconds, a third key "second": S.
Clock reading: {"hour": 9, "minute": 17}
